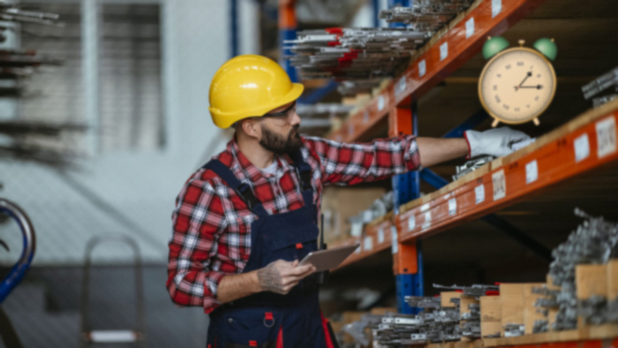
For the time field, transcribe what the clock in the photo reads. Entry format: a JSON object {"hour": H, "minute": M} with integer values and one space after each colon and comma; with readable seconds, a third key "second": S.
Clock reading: {"hour": 1, "minute": 15}
